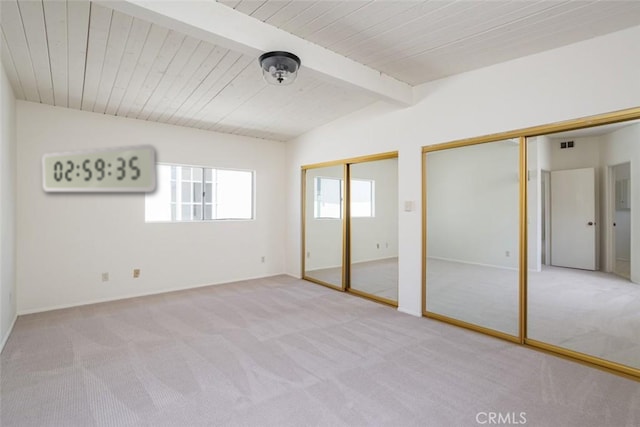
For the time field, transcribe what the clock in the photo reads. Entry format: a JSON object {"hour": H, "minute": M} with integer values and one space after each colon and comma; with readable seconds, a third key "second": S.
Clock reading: {"hour": 2, "minute": 59, "second": 35}
